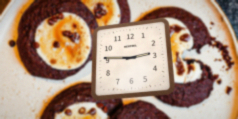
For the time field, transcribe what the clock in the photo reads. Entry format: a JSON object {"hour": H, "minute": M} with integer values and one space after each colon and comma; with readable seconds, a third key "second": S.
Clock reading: {"hour": 2, "minute": 46}
